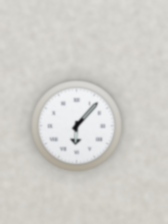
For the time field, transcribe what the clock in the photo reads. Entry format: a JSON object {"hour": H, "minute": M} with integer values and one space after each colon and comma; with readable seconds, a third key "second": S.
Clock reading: {"hour": 6, "minute": 7}
